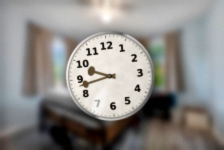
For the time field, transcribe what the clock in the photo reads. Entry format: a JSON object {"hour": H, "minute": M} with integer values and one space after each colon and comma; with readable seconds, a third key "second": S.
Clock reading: {"hour": 9, "minute": 43}
